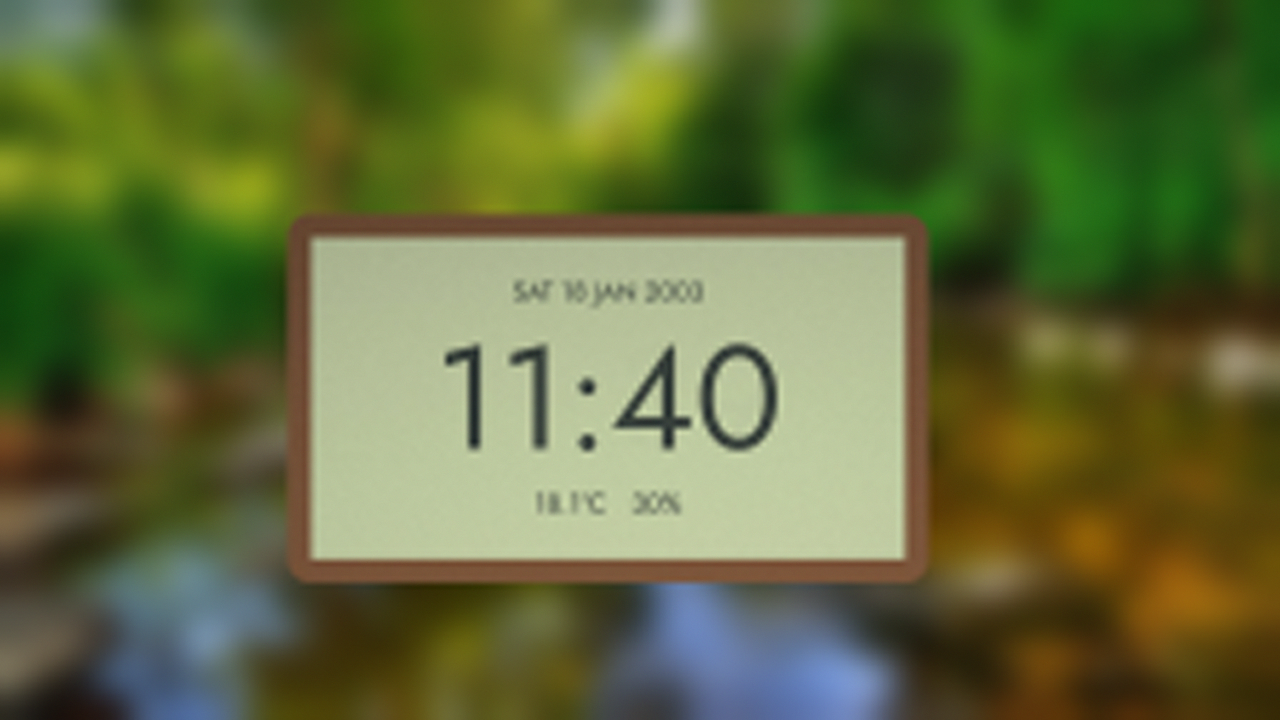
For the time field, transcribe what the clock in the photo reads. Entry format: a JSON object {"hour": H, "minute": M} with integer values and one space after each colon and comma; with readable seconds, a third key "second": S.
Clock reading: {"hour": 11, "minute": 40}
